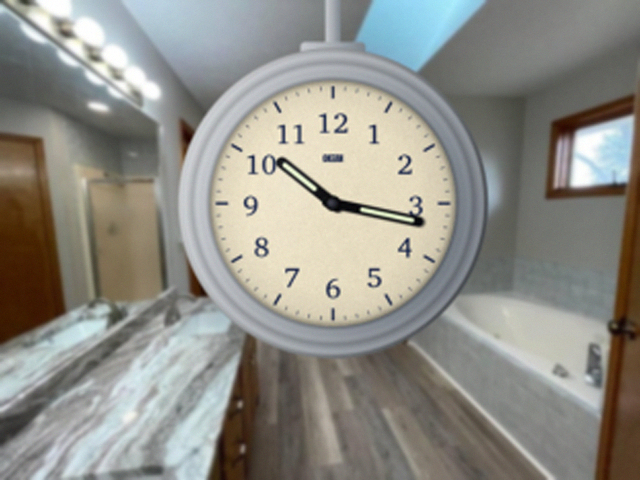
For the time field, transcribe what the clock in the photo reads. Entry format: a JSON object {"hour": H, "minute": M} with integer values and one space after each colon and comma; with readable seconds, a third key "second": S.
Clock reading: {"hour": 10, "minute": 17}
